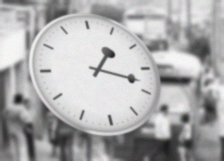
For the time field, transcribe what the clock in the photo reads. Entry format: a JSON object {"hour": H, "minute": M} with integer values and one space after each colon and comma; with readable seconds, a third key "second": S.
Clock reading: {"hour": 1, "minute": 18}
